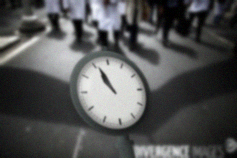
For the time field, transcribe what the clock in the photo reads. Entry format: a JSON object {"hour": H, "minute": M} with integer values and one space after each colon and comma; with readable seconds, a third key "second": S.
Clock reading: {"hour": 10, "minute": 56}
